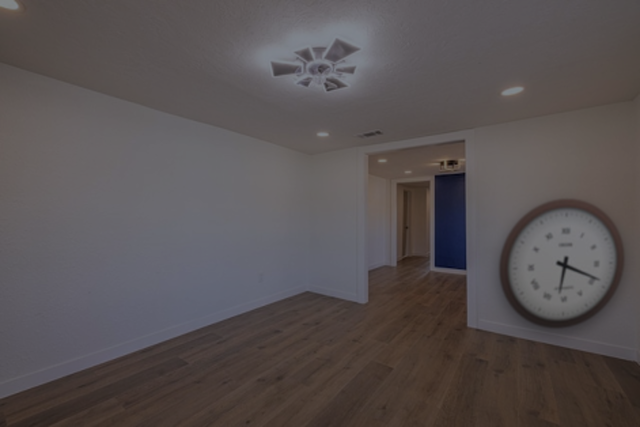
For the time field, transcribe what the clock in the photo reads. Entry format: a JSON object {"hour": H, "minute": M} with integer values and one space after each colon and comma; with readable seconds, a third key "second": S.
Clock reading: {"hour": 6, "minute": 19}
